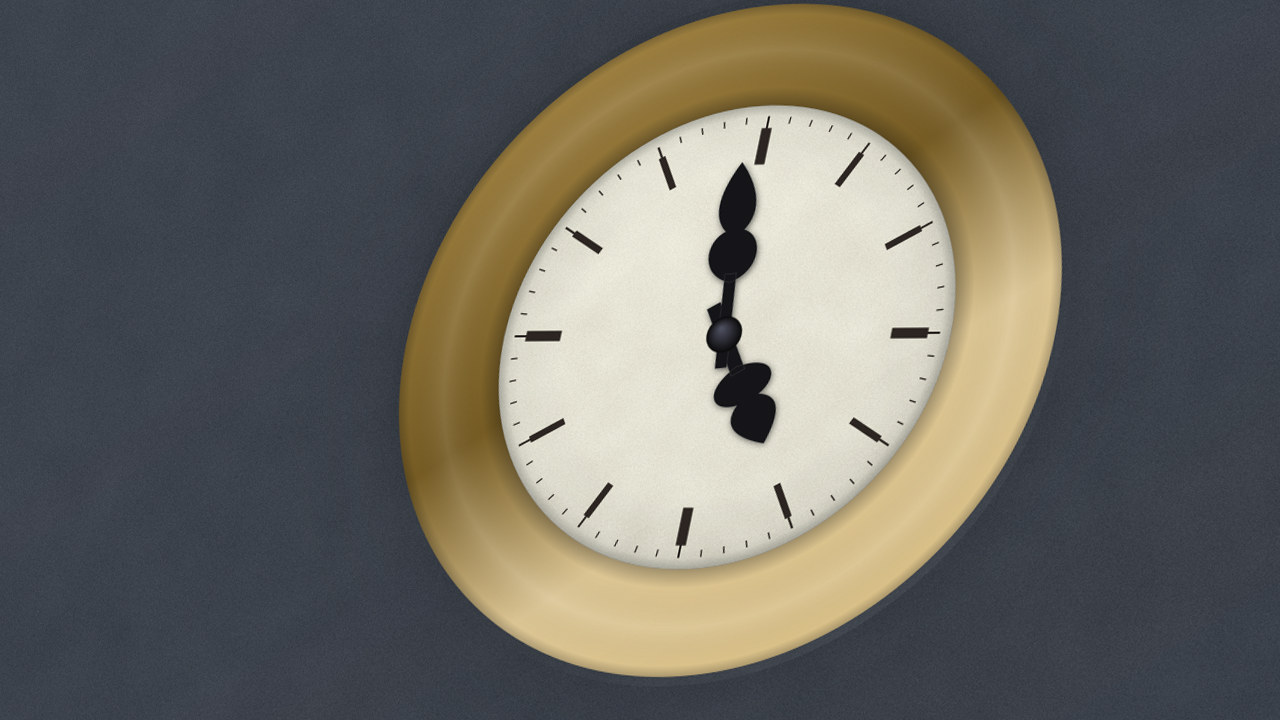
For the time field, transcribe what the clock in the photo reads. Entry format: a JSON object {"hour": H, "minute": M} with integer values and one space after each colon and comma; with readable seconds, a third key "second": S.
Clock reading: {"hour": 4, "minute": 59}
